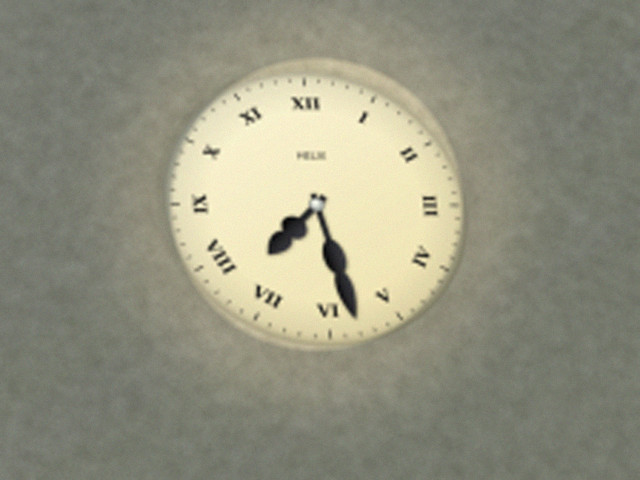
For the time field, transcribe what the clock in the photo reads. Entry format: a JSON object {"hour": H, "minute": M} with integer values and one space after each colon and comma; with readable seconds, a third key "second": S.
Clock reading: {"hour": 7, "minute": 28}
